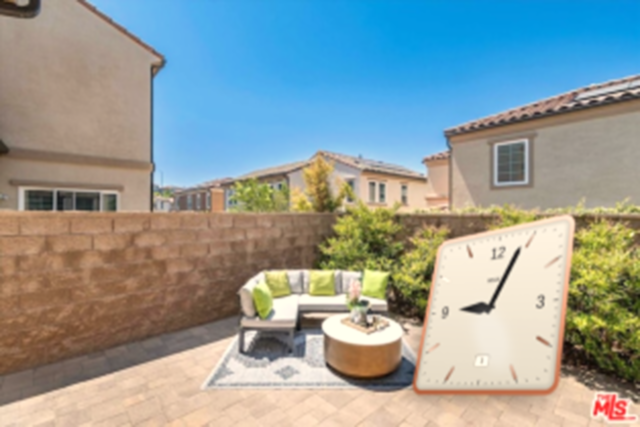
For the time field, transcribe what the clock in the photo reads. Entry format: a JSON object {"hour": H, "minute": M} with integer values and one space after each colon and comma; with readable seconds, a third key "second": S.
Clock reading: {"hour": 9, "minute": 4}
